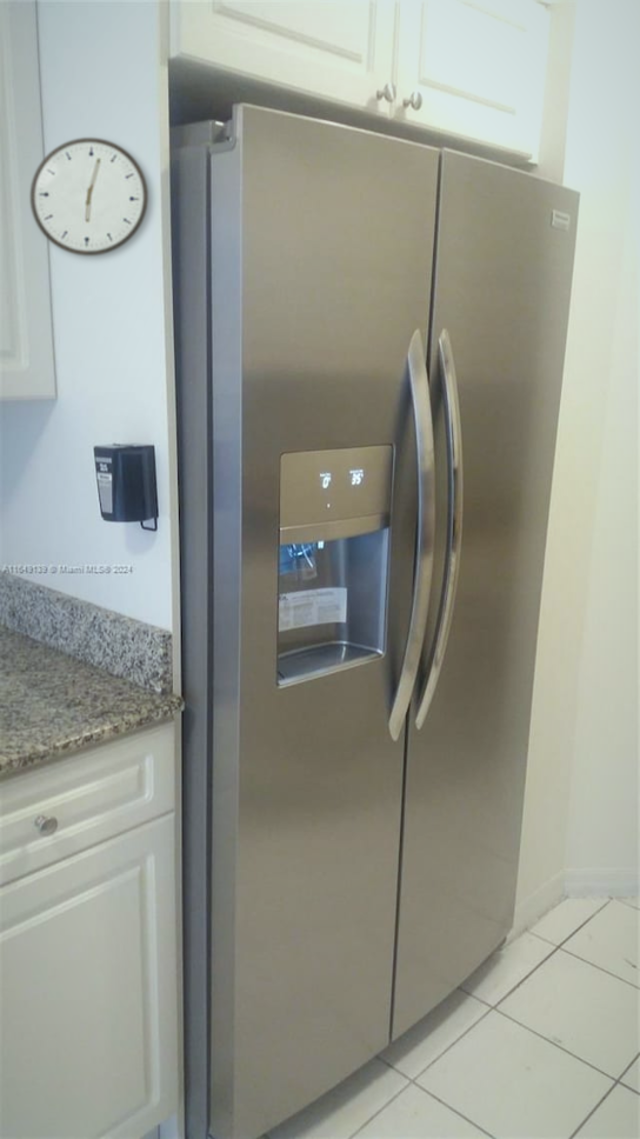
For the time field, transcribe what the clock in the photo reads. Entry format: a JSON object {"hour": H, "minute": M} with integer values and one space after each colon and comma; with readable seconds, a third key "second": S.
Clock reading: {"hour": 6, "minute": 2}
